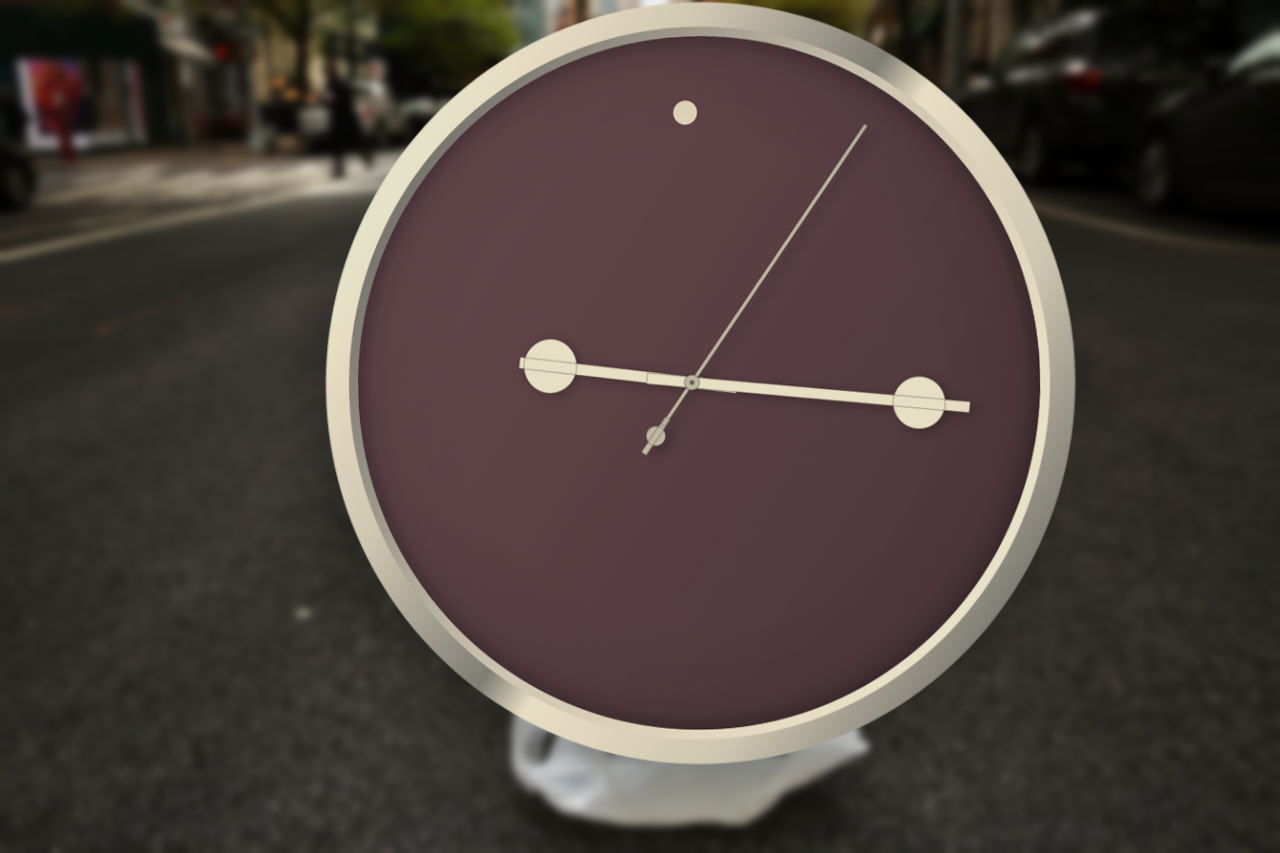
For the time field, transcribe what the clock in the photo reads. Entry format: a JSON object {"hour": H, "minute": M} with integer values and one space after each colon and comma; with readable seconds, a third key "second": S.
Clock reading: {"hour": 9, "minute": 16, "second": 6}
